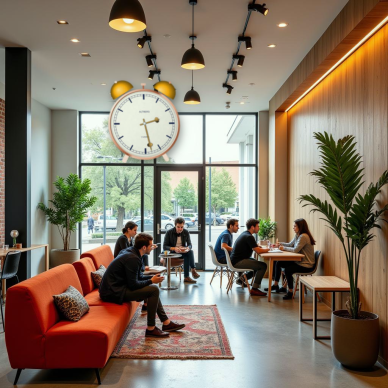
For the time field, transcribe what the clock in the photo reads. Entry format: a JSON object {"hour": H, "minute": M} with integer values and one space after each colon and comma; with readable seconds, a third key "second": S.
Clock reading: {"hour": 2, "minute": 28}
